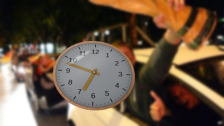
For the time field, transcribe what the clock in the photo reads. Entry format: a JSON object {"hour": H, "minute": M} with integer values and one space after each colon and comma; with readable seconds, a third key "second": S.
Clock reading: {"hour": 6, "minute": 48}
